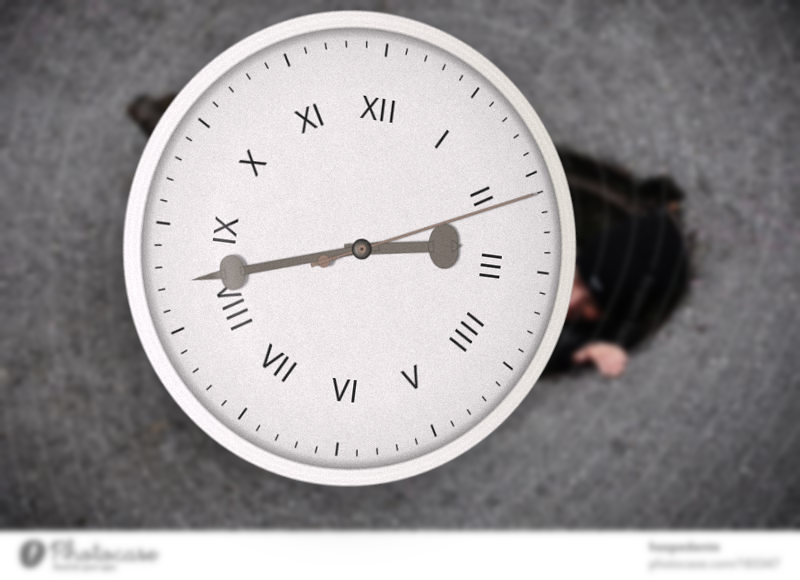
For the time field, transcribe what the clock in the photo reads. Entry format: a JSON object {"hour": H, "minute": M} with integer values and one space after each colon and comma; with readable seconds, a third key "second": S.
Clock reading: {"hour": 2, "minute": 42, "second": 11}
